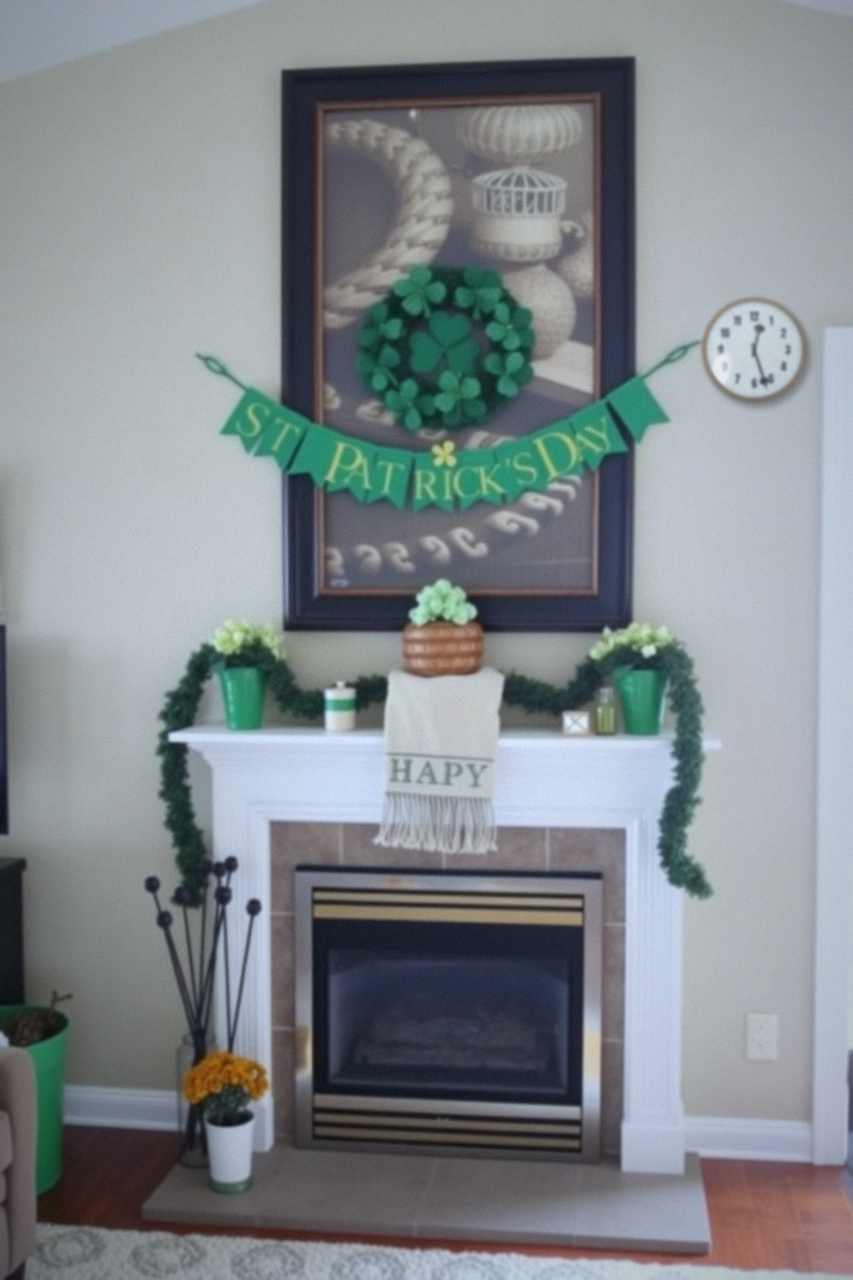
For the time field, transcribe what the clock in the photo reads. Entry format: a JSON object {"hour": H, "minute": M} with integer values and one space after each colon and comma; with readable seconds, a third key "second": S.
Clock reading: {"hour": 12, "minute": 27}
